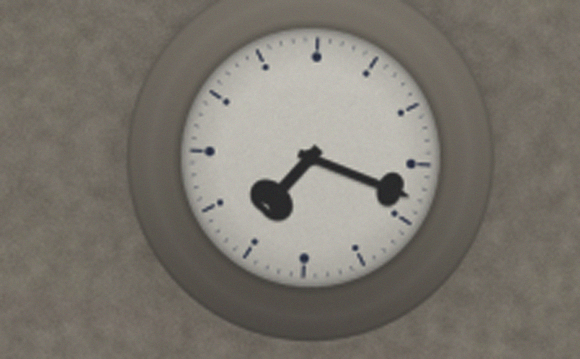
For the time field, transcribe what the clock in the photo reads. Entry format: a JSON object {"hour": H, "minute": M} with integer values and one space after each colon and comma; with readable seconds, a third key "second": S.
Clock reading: {"hour": 7, "minute": 18}
